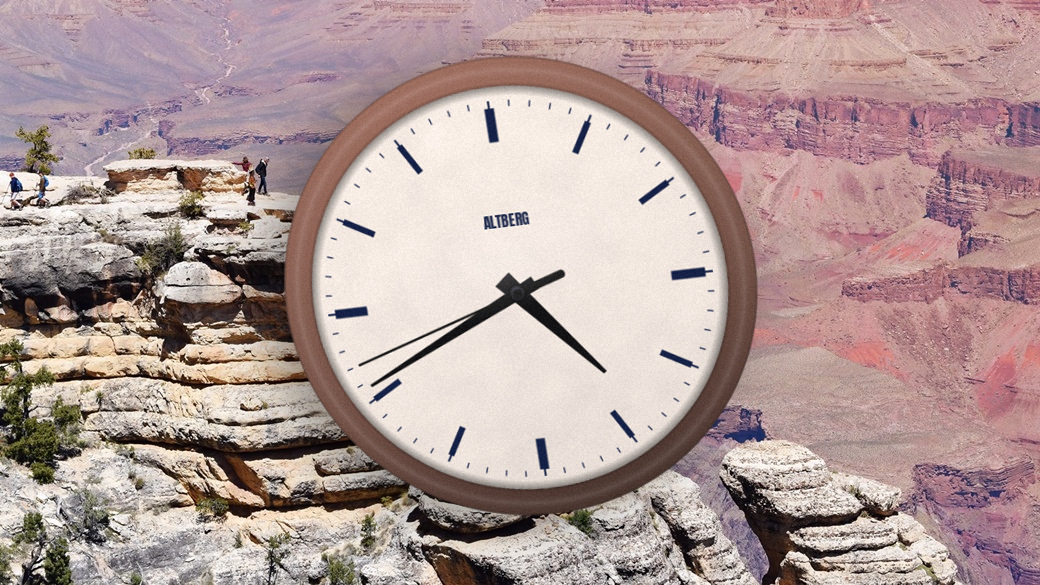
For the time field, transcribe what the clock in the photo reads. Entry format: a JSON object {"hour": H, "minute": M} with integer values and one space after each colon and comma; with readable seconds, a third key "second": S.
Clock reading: {"hour": 4, "minute": 40, "second": 42}
